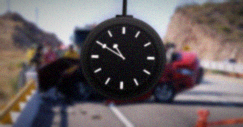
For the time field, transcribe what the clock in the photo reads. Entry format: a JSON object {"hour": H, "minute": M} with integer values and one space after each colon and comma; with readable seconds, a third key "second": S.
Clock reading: {"hour": 10, "minute": 50}
